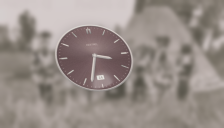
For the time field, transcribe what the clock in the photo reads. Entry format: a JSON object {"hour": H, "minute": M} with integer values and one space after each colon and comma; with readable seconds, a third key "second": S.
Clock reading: {"hour": 3, "minute": 33}
